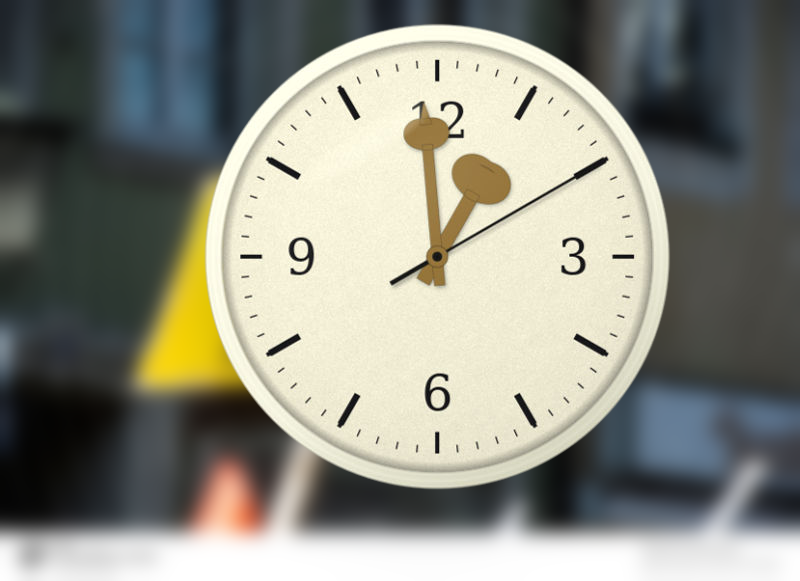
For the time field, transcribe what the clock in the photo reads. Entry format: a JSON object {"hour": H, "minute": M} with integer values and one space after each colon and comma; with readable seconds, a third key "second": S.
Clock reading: {"hour": 12, "minute": 59, "second": 10}
